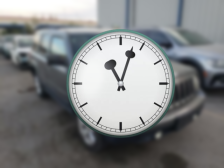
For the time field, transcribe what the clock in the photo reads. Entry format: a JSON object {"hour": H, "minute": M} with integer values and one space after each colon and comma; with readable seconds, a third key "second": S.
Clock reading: {"hour": 11, "minute": 3}
